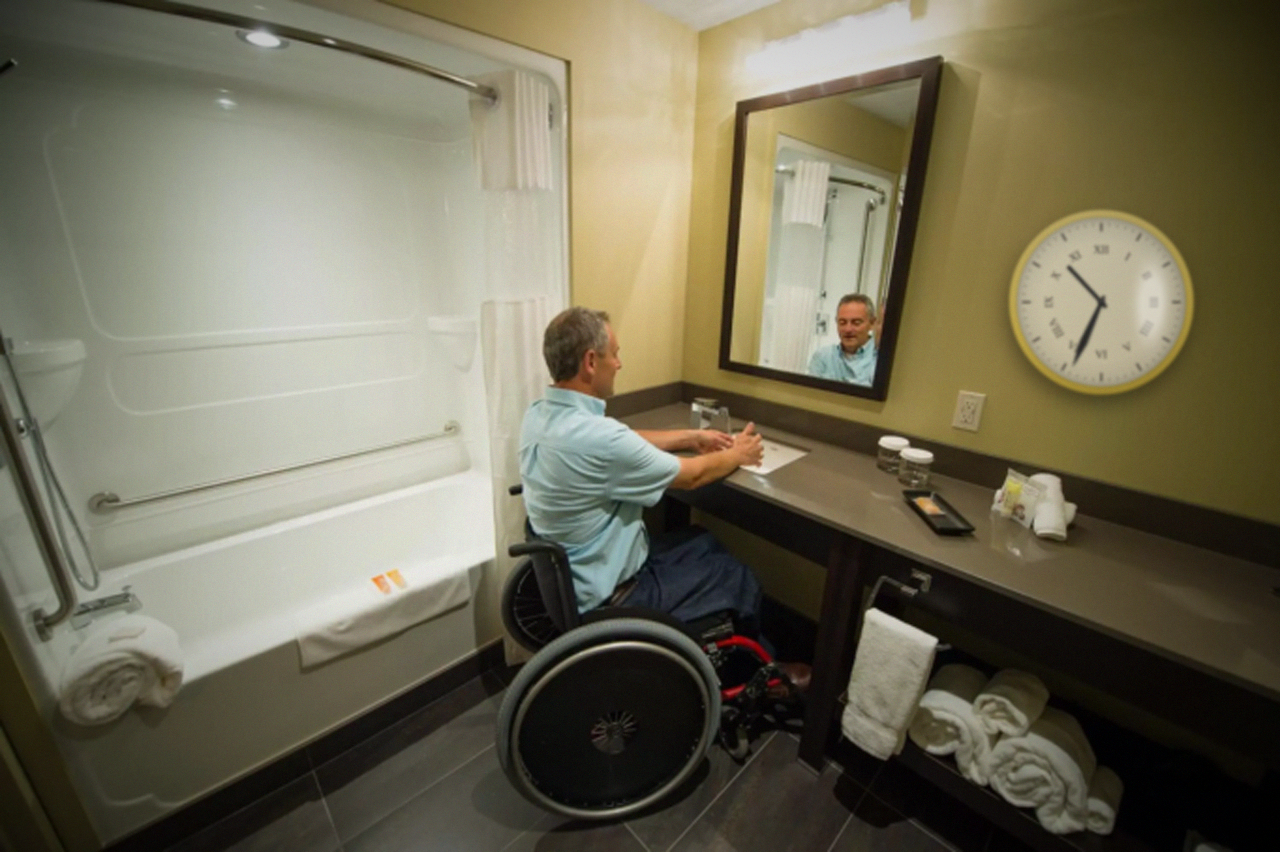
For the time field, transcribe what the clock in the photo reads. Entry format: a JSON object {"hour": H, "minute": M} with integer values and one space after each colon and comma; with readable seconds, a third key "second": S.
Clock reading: {"hour": 10, "minute": 34}
